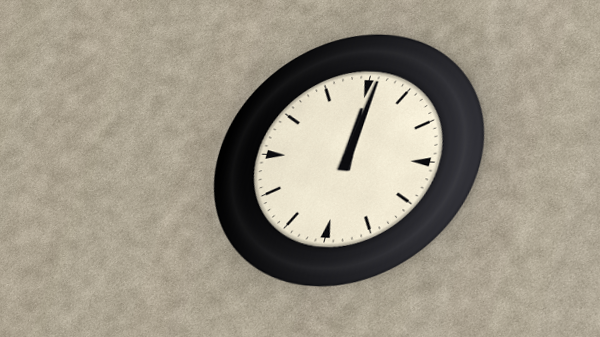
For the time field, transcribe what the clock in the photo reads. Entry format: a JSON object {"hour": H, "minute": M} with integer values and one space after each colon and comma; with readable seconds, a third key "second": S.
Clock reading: {"hour": 12, "minute": 1}
